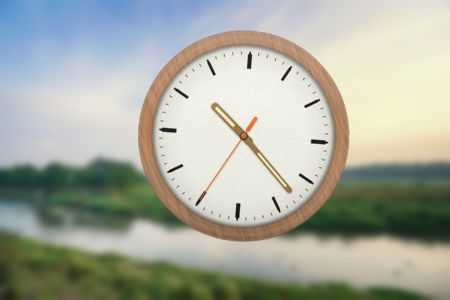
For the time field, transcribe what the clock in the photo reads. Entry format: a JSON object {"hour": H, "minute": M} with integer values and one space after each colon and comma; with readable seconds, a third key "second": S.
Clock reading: {"hour": 10, "minute": 22, "second": 35}
